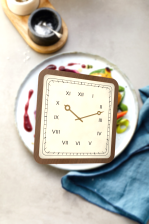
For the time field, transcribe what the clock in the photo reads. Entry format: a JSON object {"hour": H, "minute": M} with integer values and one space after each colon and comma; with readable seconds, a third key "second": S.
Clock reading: {"hour": 10, "minute": 12}
